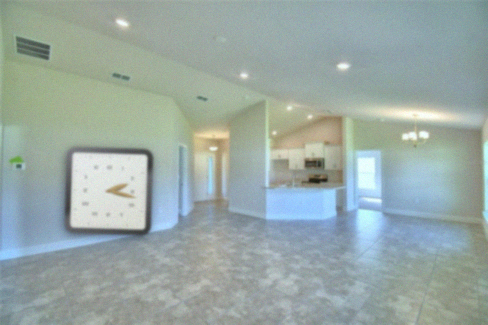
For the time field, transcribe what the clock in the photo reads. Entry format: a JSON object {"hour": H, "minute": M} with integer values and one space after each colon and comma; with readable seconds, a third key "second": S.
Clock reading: {"hour": 2, "minute": 17}
